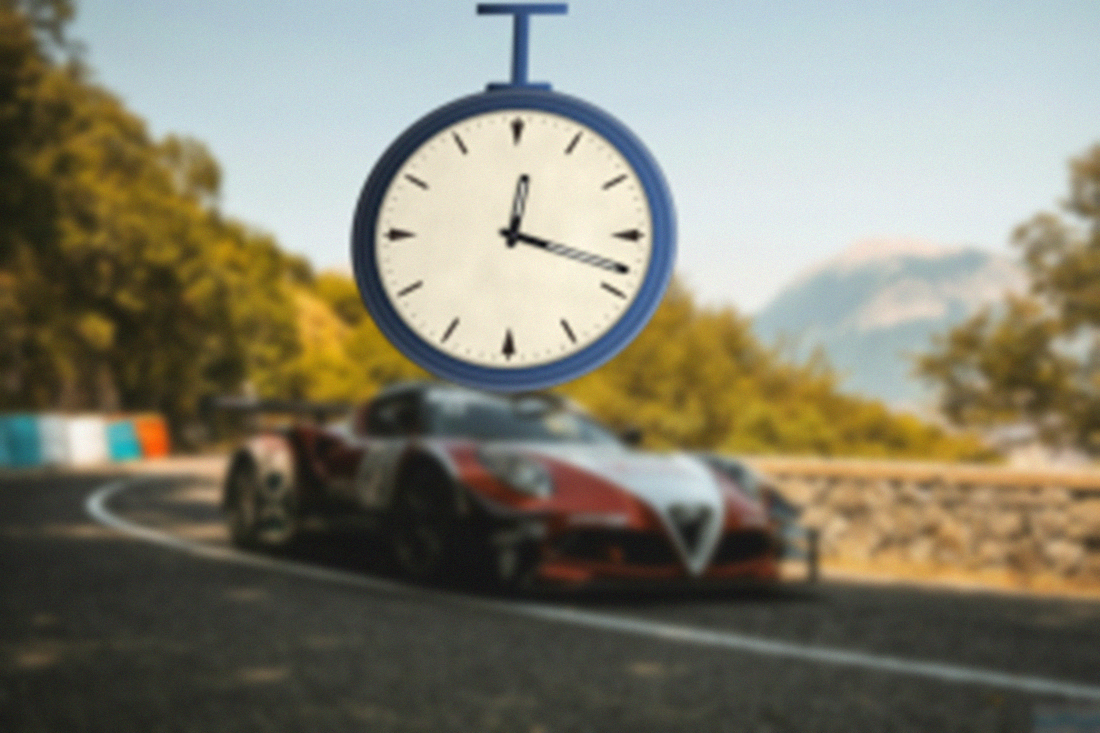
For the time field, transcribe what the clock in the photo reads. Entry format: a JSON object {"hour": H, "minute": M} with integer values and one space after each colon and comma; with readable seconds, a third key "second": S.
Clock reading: {"hour": 12, "minute": 18}
